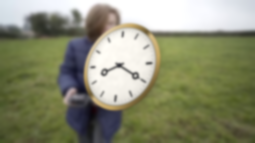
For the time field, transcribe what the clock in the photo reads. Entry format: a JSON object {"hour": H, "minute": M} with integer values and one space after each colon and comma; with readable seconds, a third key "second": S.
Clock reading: {"hour": 8, "minute": 20}
